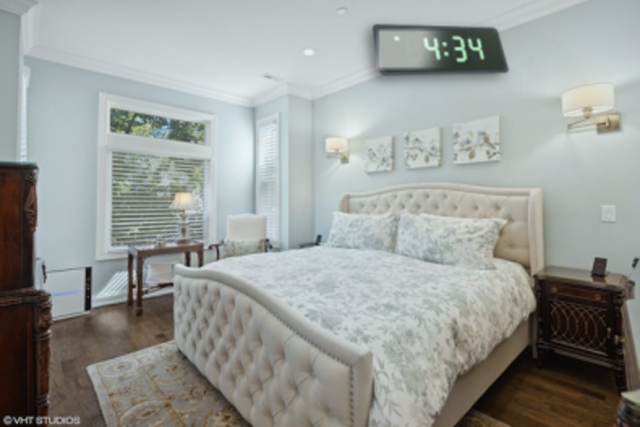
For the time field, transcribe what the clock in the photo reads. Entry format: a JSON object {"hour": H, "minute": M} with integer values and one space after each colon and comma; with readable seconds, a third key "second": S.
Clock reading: {"hour": 4, "minute": 34}
